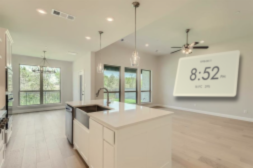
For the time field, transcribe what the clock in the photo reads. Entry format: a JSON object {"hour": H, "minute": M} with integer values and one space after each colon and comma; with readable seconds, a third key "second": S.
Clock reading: {"hour": 8, "minute": 52}
